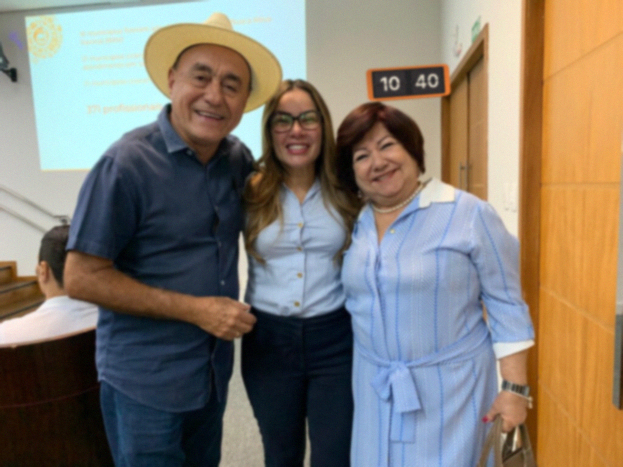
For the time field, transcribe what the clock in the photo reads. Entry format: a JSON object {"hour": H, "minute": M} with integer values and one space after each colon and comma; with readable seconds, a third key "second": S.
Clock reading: {"hour": 10, "minute": 40}
